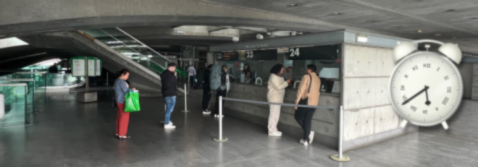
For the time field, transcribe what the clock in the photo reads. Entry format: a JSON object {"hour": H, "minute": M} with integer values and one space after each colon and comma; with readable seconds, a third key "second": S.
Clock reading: {"hour": 5, "minute": 39}
